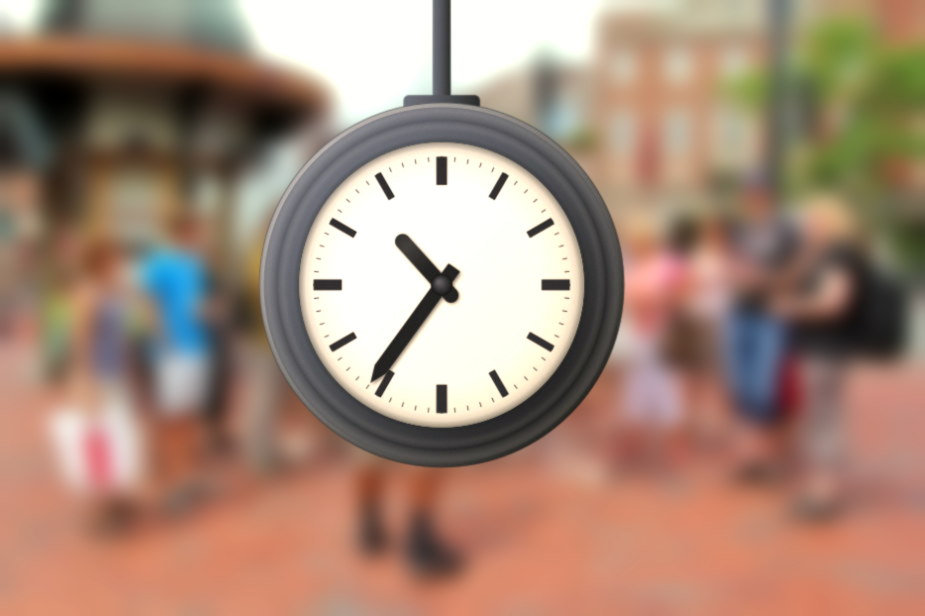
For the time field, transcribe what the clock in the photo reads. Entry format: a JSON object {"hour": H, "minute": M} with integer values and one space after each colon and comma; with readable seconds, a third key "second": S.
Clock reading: {"hour": 10, "minute": 36}
